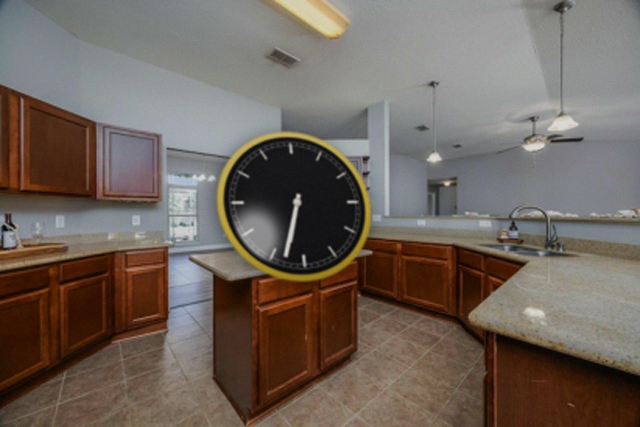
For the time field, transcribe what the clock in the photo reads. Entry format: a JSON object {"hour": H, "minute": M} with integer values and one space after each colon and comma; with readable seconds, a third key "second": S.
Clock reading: {"hour": 6, "minute": 33}
